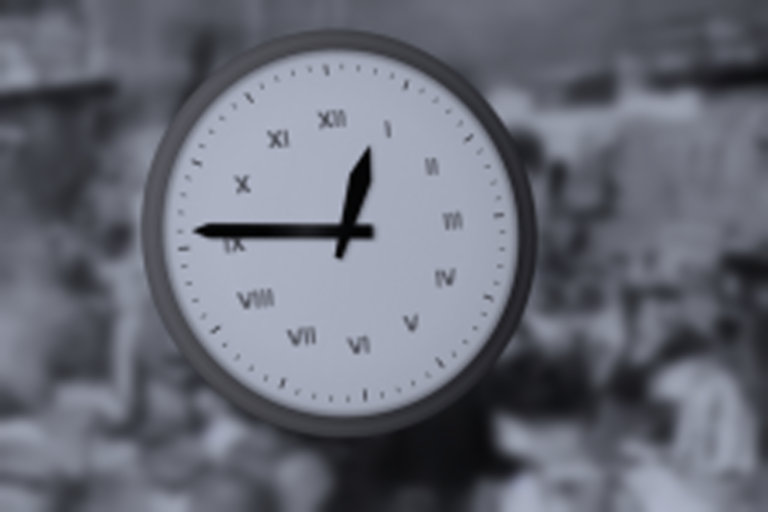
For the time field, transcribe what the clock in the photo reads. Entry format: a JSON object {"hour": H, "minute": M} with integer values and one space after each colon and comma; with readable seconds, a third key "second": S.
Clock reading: {"hour": 12, "minute": 46}
